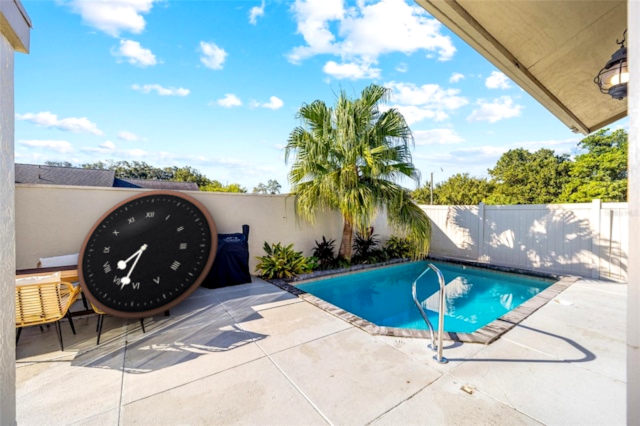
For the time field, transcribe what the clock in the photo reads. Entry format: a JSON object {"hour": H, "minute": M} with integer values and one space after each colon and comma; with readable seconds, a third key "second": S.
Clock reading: {"hour": 7, "minute": 33}
